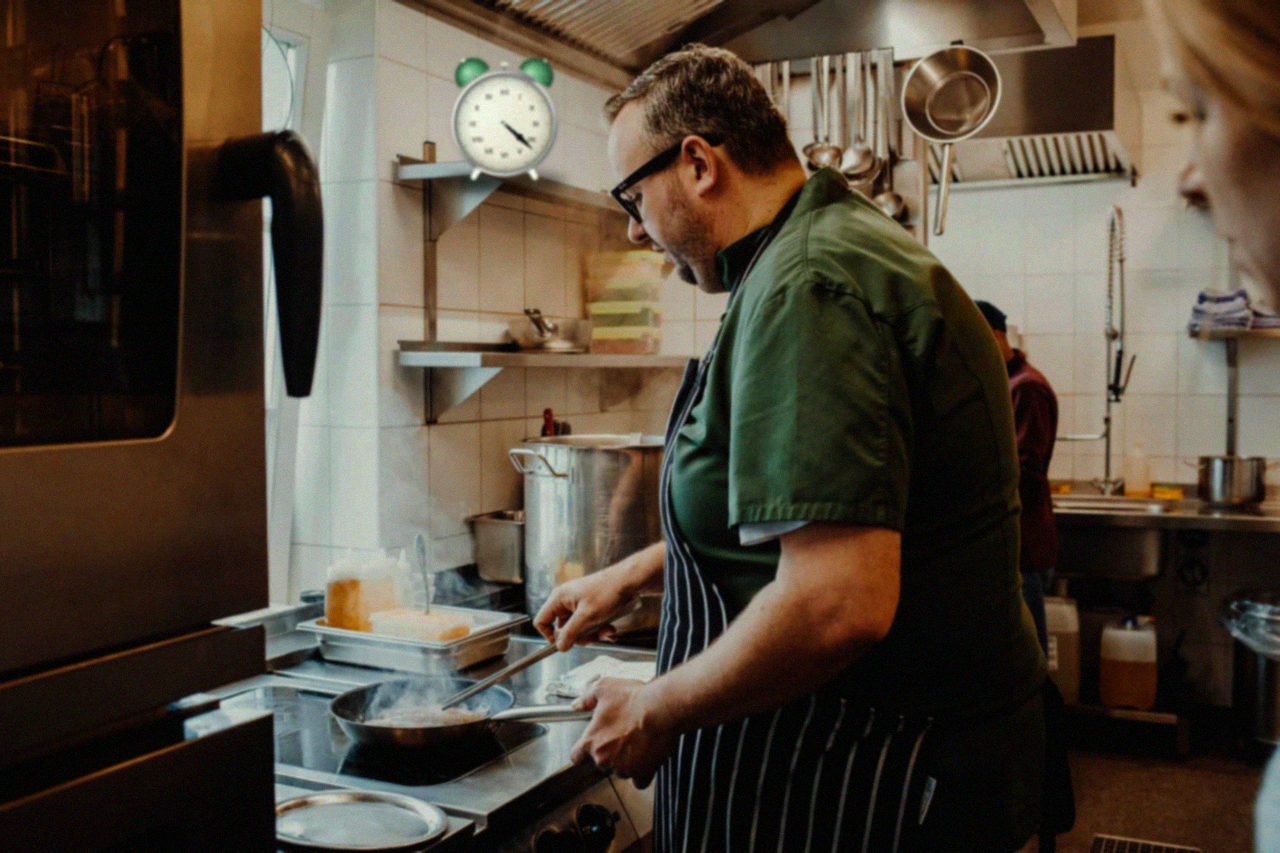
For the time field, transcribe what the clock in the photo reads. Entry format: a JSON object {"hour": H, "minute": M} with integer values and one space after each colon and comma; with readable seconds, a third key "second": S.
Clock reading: {"hour": 4, "minute": 22}
